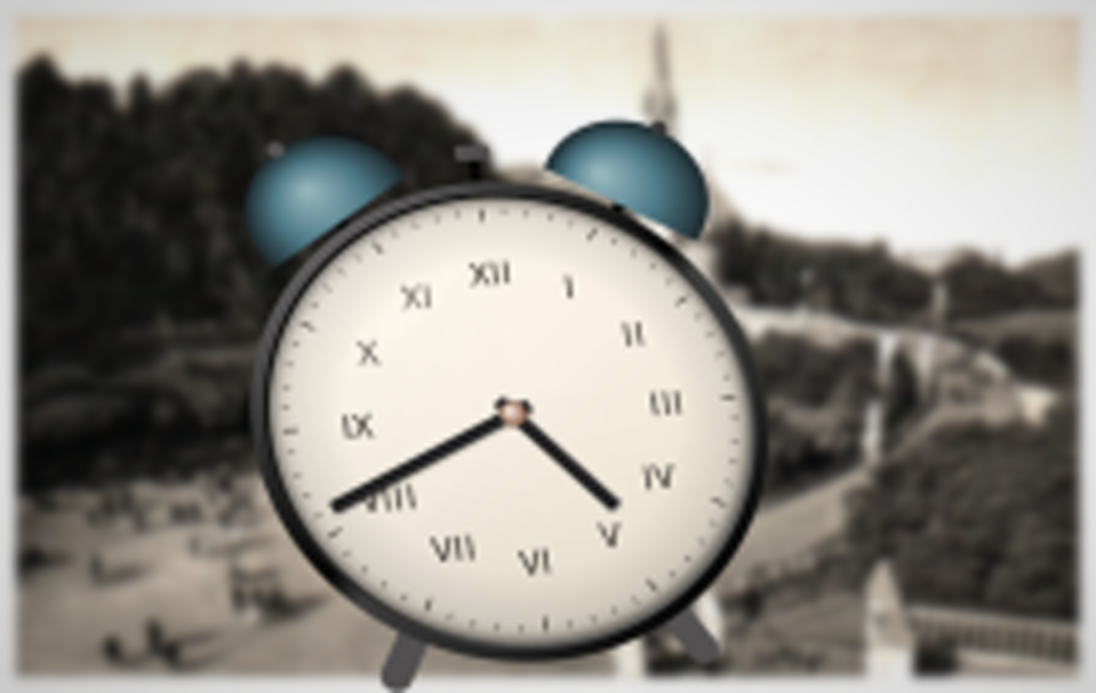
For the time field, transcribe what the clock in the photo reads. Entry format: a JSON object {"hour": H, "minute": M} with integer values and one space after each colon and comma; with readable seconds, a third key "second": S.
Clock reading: {"hour": 4, "minute": 41}
